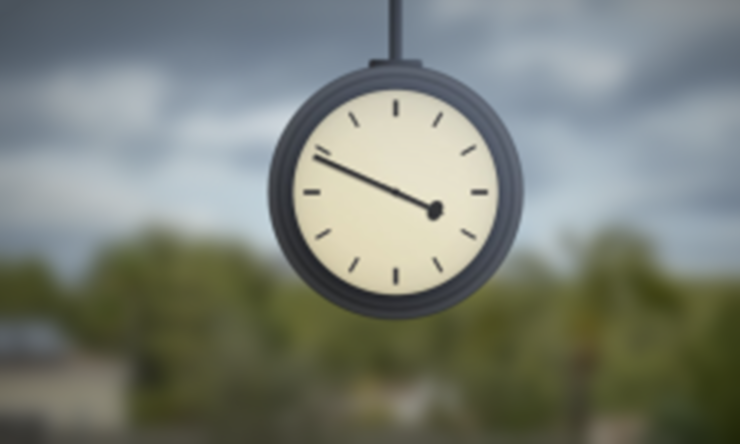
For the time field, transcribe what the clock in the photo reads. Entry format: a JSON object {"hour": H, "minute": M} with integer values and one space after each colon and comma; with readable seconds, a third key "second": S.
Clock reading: {"hour": 3, "minute": 49}
